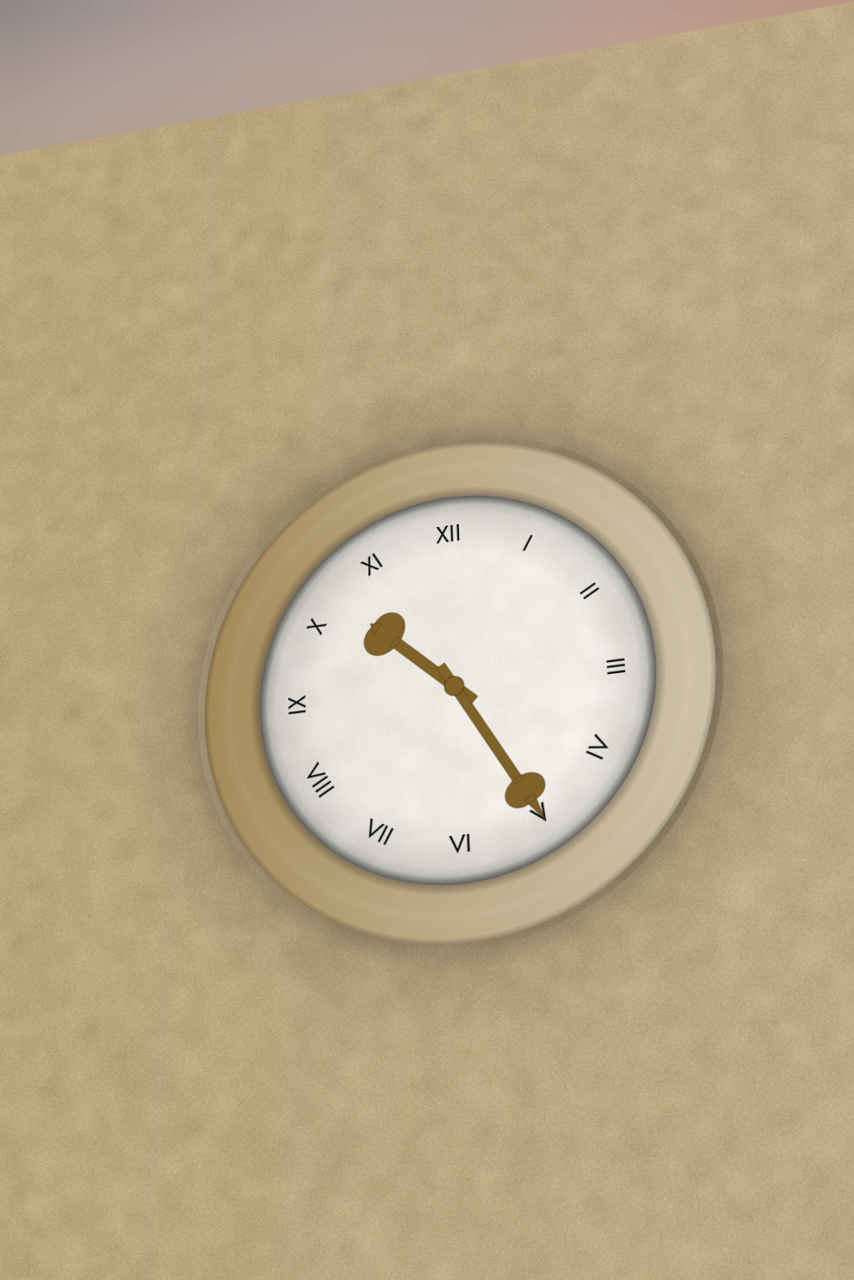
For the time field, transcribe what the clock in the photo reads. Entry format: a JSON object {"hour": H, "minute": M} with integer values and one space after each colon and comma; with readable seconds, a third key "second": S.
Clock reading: {"hour": 10, "minute": 25}
